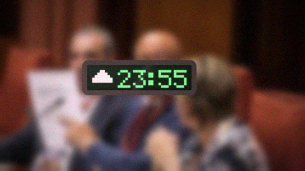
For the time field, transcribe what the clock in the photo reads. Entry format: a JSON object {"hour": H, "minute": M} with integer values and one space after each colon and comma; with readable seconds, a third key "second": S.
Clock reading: {"hour": 23, "minute": 55}
